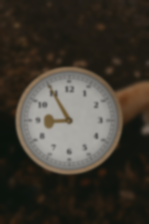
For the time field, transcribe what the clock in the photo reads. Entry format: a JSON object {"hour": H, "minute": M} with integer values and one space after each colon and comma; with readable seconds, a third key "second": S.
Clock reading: {"hour": 8, "minute": 55}
